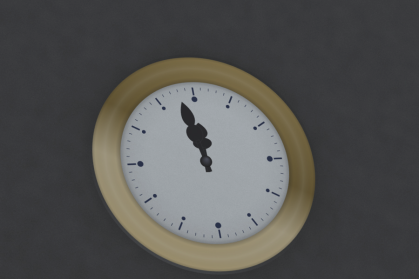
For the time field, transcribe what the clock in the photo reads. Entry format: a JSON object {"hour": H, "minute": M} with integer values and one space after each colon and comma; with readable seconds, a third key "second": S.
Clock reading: {"hour": 11, "minute": 58}
